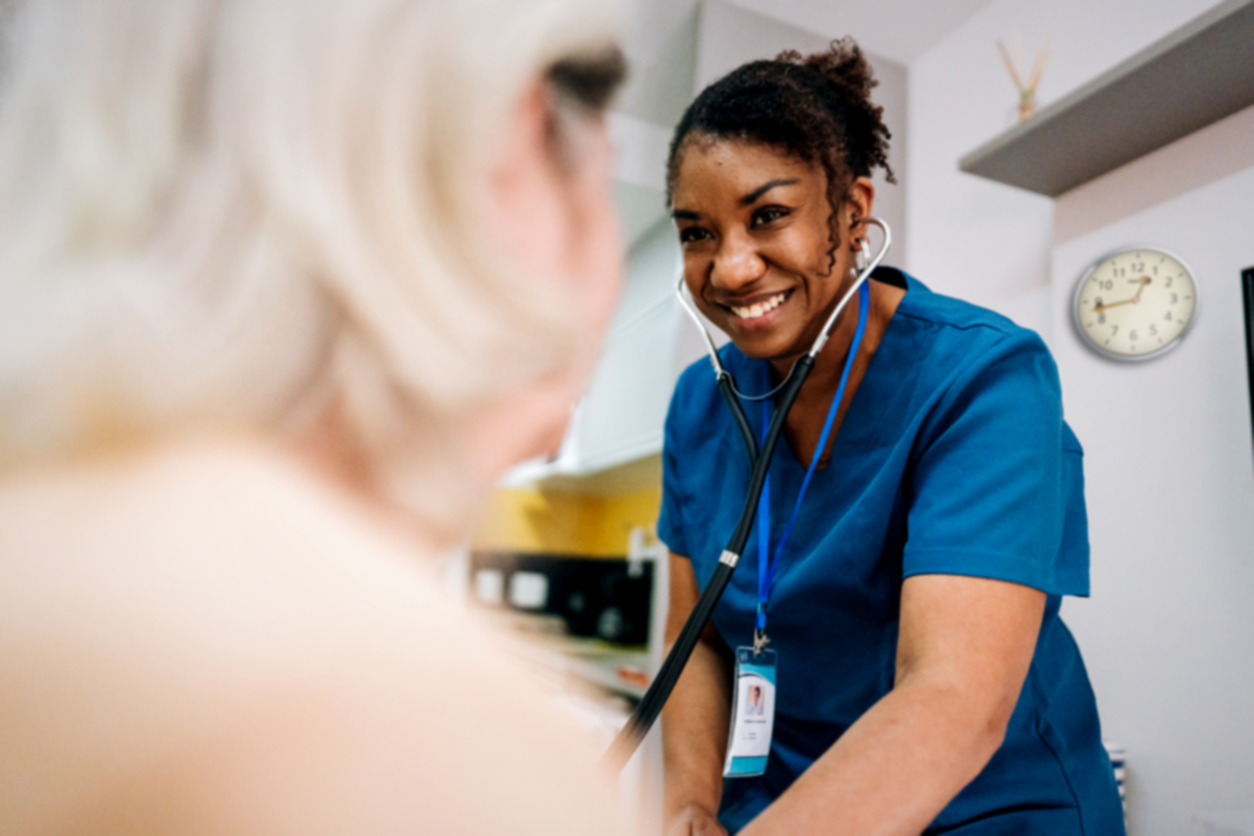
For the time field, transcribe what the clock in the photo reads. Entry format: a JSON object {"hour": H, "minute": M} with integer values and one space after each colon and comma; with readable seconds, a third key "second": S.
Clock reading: {"hour": 12, "minute": 43}
